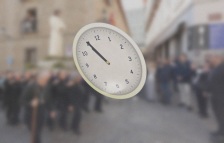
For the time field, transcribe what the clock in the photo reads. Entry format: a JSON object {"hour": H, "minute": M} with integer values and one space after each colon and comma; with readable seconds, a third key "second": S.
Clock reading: {"hour": 10, "minute": 55}
